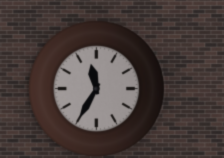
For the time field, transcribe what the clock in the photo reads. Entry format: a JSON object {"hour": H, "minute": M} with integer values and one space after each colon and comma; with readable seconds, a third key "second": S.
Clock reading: {"hour": 11, "minute": 35}
